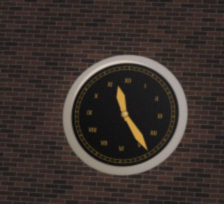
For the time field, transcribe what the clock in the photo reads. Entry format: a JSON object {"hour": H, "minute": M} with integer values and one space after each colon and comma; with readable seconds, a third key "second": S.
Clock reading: {"hour": 11, "minute": 24}
